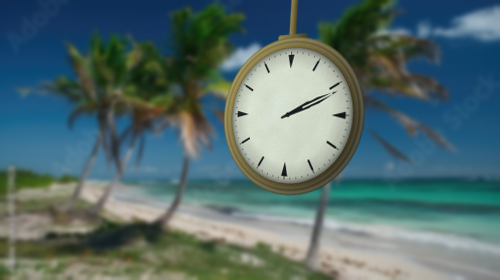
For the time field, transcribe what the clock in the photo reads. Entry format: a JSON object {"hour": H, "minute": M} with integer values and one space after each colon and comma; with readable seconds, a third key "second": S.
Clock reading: {"hour": 2, "minute": 11}
